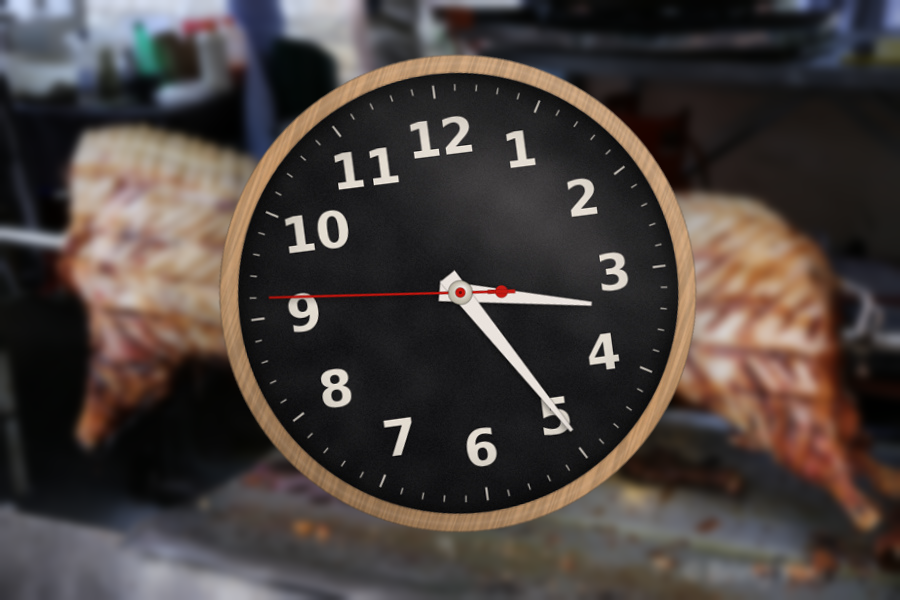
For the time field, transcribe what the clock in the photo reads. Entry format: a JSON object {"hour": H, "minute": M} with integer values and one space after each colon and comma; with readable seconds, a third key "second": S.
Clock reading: {"hour": 3, "minute": 24, "second": 46}
